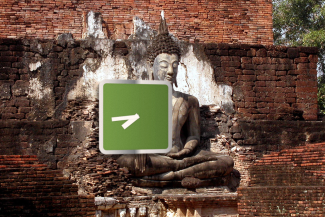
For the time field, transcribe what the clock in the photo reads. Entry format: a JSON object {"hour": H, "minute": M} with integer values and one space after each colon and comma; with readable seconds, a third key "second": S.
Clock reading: {"hour": 7, "minute": 44}
